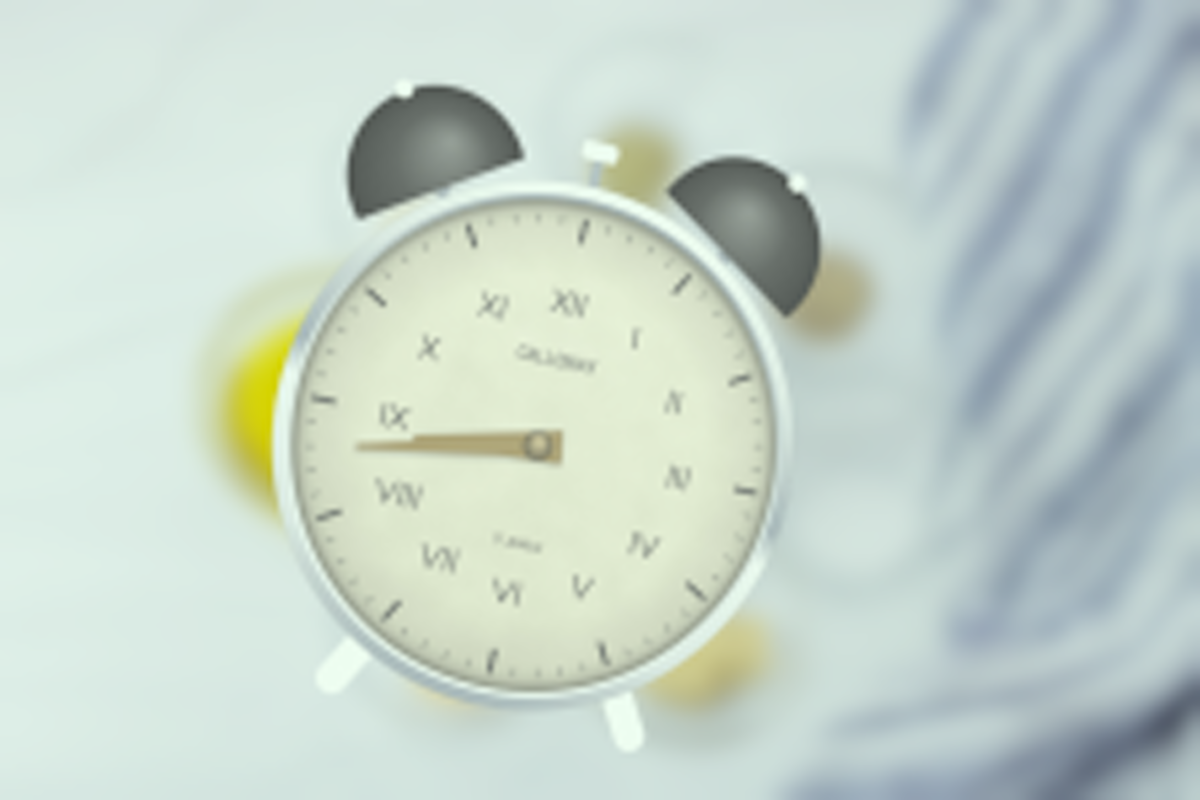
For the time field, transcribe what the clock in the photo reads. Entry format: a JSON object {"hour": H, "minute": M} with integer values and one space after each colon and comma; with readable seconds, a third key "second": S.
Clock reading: {"hour": 8, "minute": 43}
